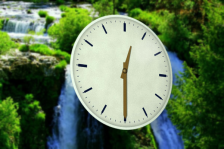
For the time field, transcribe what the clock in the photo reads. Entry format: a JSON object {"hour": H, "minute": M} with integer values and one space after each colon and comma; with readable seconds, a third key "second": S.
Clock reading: {"hour": 12, "minute": 30}
